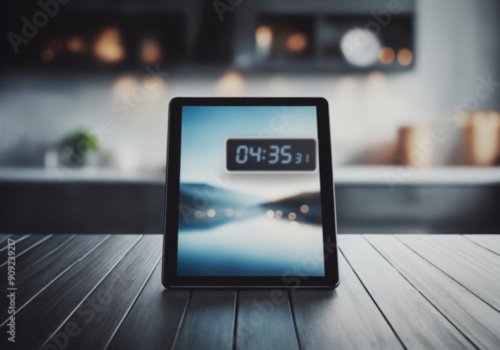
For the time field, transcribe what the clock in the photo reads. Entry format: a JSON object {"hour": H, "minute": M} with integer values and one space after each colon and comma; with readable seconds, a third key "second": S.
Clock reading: {"hour": 4, "minute": 35}
